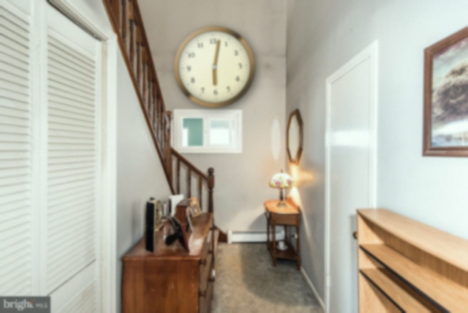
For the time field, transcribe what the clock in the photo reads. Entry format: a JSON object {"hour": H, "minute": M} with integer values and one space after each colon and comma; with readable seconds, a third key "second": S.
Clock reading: {"hour": 6, "minute": 2}
